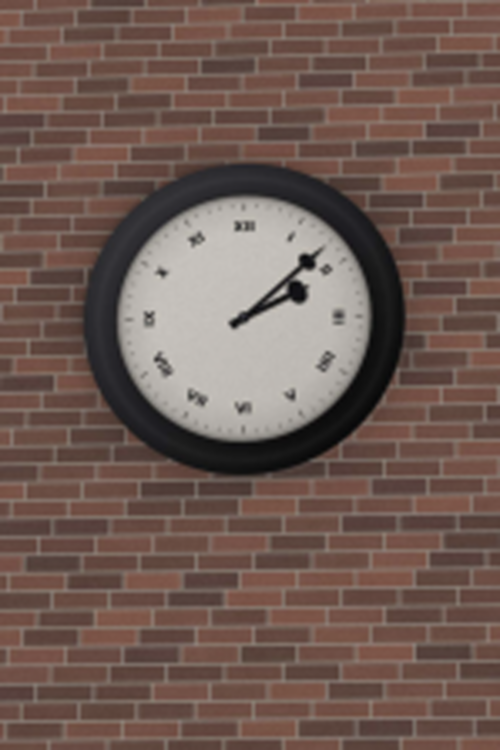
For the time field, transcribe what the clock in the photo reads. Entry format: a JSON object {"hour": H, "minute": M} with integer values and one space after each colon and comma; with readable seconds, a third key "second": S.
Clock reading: {"hour": 2, "minute": 8}
